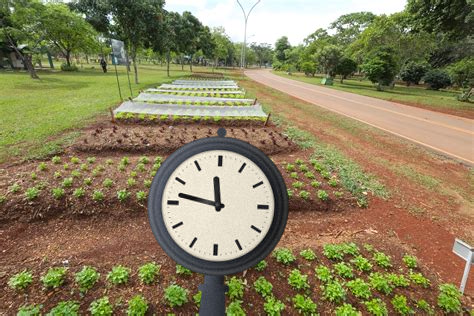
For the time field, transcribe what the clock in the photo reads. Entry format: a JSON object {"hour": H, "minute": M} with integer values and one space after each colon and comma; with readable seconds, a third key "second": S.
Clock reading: {"hour": 11, "minute": 47}
